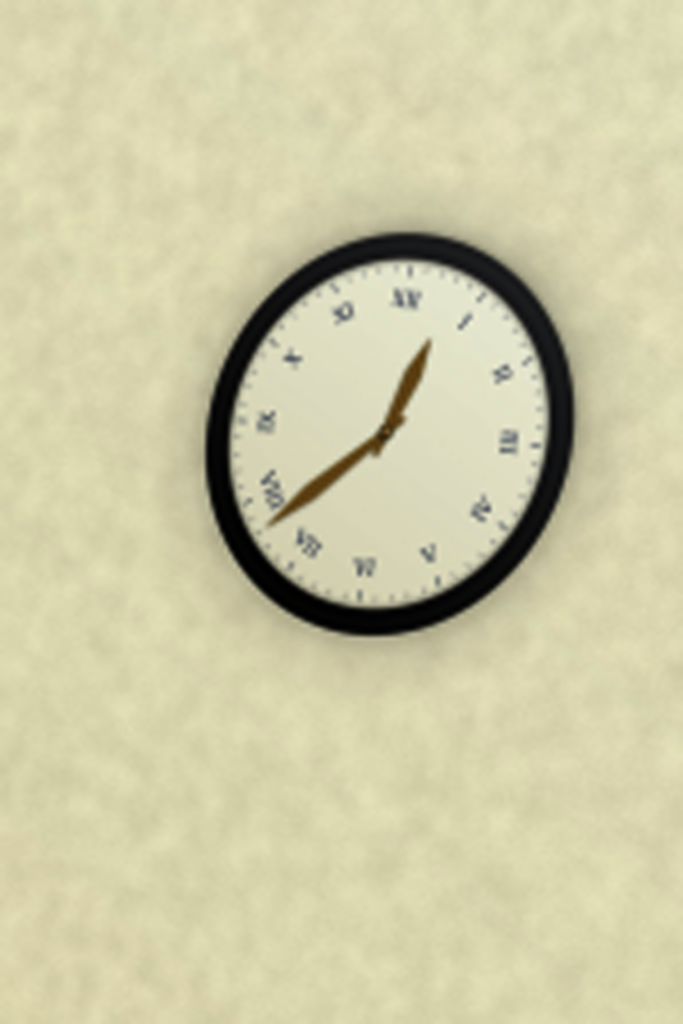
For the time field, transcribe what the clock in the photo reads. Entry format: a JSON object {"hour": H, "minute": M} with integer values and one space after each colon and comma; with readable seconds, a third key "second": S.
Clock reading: {"hour": 12, "minute": 38}
